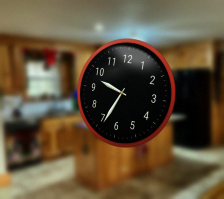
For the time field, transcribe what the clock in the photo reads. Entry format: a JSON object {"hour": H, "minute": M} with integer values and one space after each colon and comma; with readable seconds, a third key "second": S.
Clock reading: {"hour": 9, "minute": 34}
